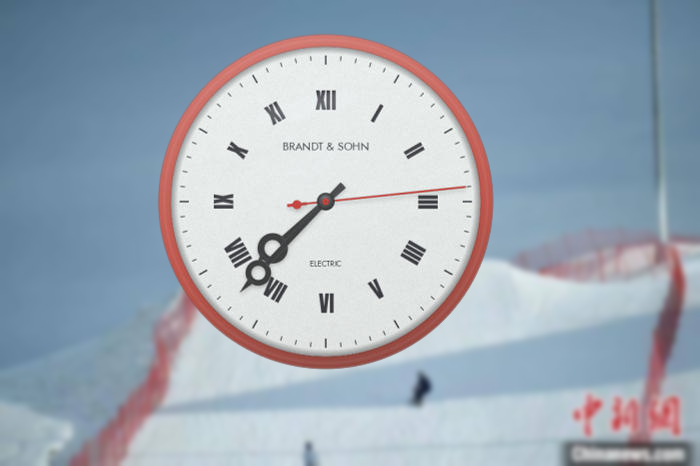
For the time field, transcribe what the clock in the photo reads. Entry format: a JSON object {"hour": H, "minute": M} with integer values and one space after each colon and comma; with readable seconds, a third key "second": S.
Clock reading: {"hour": 7, "minute": 37, "second": 14}
